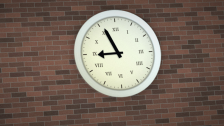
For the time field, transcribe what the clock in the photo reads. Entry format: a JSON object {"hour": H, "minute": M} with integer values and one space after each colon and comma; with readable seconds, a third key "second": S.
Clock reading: {"hour": 8, "minute": 56}
